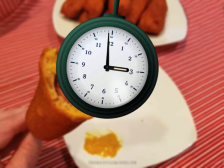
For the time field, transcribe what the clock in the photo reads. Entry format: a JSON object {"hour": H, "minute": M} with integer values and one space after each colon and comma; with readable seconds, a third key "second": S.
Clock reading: {"hour": 2, "minute": 59}
